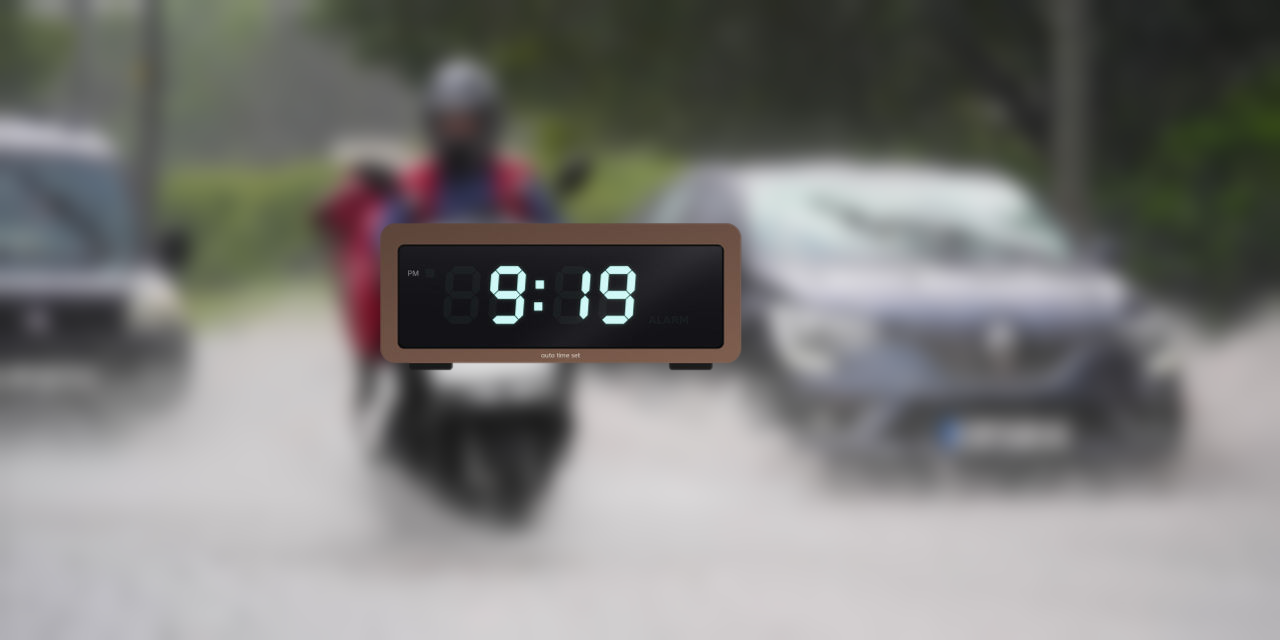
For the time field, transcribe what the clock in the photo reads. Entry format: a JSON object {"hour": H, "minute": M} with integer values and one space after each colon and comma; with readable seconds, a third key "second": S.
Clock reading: {"hour": 9, "minute": 19}
